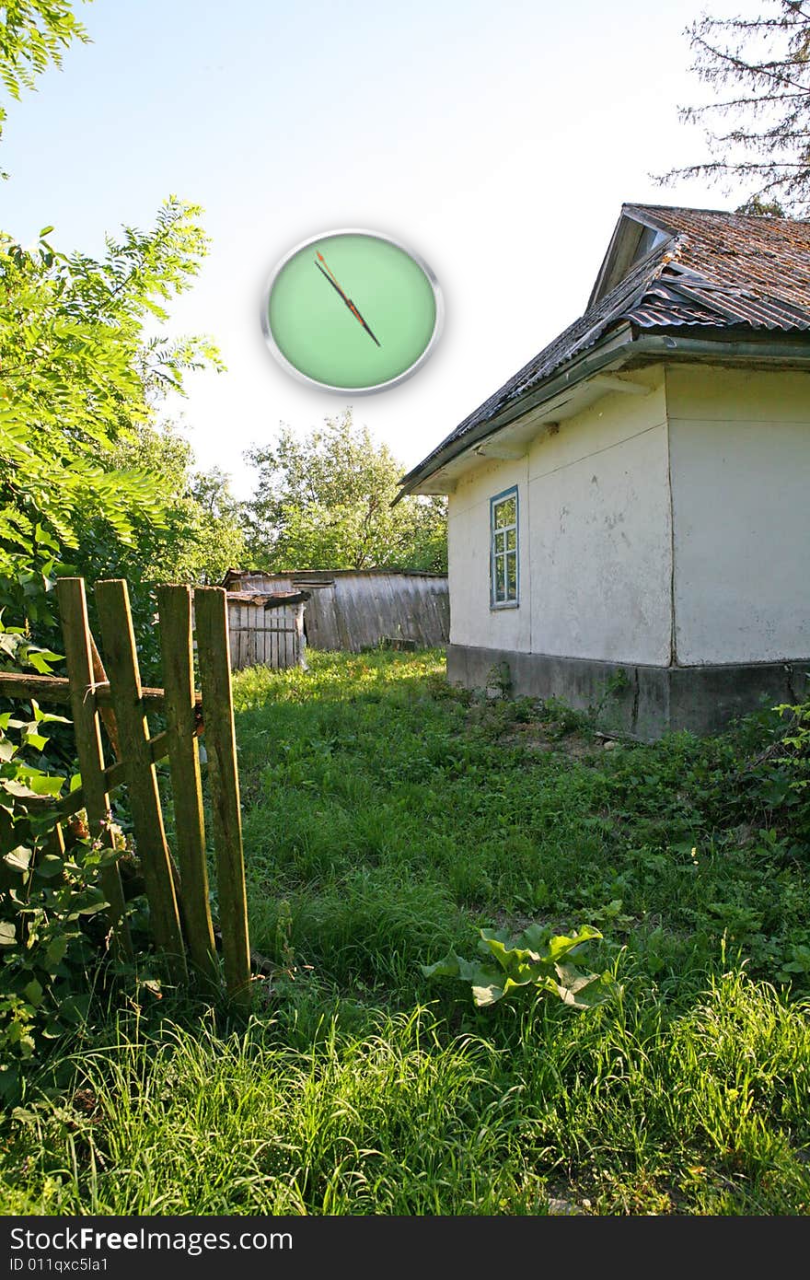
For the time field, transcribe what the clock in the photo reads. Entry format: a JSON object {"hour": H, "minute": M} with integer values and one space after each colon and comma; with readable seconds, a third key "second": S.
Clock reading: {"hour": 4, "minute": 53, "second": 55}
